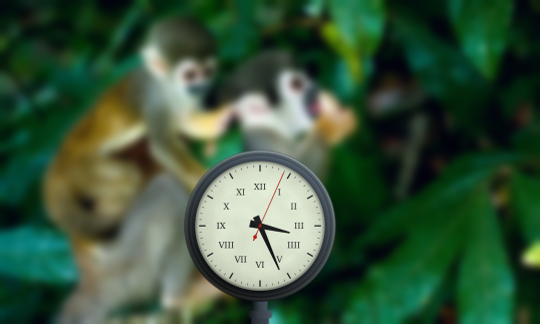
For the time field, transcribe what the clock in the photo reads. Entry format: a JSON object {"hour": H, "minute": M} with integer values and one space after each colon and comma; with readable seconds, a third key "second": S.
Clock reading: {"hour": 3, "minute": 26, "second": 4}
